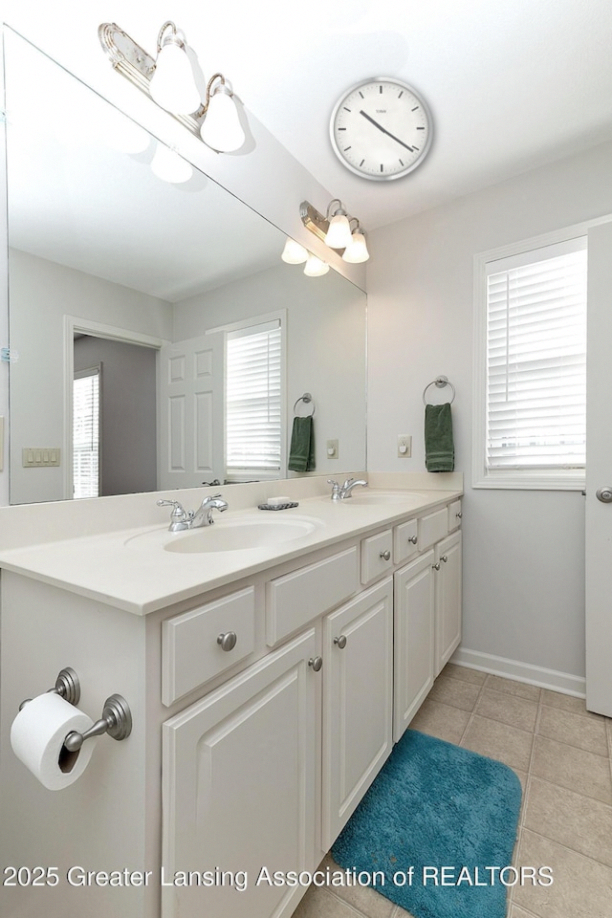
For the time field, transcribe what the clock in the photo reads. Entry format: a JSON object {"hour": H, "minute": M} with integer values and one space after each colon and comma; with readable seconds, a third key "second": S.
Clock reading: {"hour": 10, "minute": 21}
